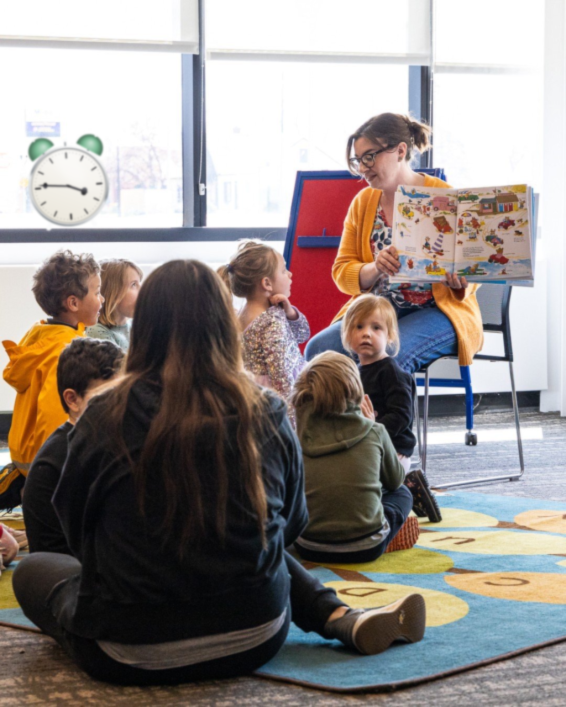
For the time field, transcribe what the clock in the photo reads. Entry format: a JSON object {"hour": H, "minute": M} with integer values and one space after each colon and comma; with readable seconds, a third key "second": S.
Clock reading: {"hour": 3, "minute": 46}
